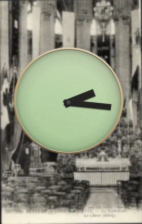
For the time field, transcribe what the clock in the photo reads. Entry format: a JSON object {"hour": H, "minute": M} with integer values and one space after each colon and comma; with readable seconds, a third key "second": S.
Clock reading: {"hour": 2, "minute": 16}
